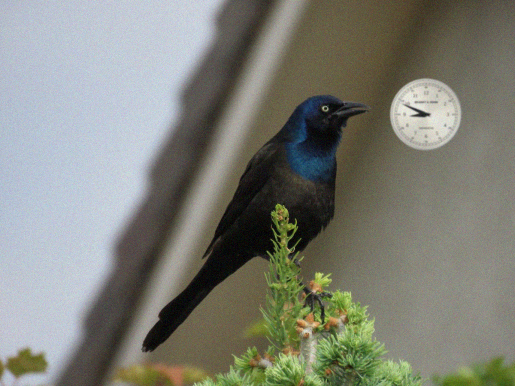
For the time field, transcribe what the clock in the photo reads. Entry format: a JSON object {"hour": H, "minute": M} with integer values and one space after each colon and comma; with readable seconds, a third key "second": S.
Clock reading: {"hour": 8, "minute": 49}
